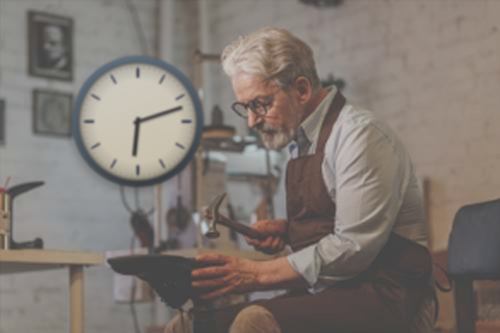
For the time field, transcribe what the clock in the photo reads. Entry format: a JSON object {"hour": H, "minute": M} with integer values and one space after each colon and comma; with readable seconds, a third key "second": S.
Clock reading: {"hour": 6, "minute": 12}
